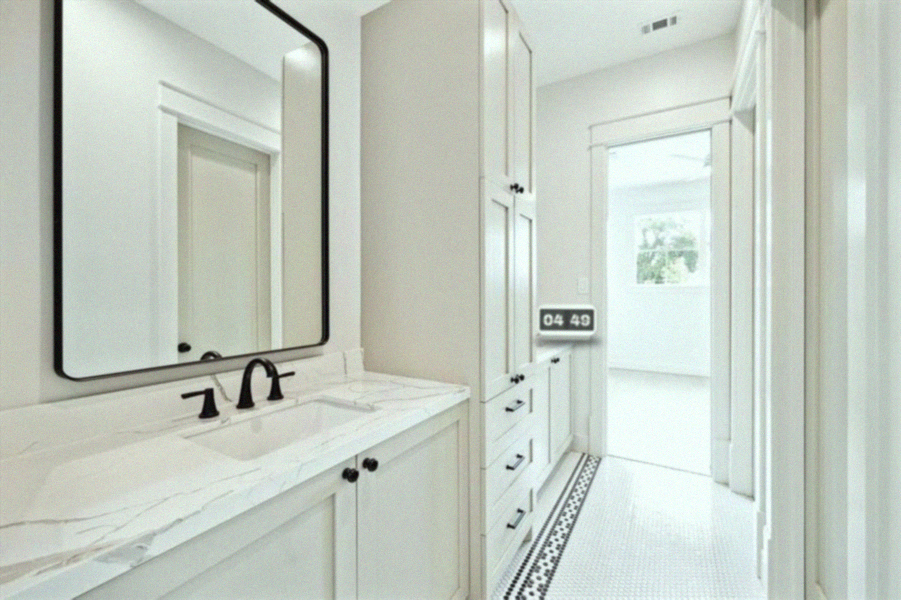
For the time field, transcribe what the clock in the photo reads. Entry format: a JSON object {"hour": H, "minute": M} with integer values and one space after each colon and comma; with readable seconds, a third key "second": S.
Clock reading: {"hour": 4, "minute": 49}
